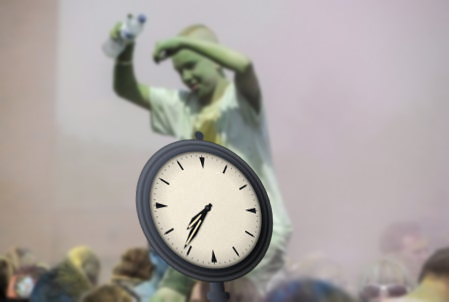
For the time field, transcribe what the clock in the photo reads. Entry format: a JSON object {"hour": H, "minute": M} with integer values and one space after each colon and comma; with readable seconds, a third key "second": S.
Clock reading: {"hour": 7, "minute": 36}
